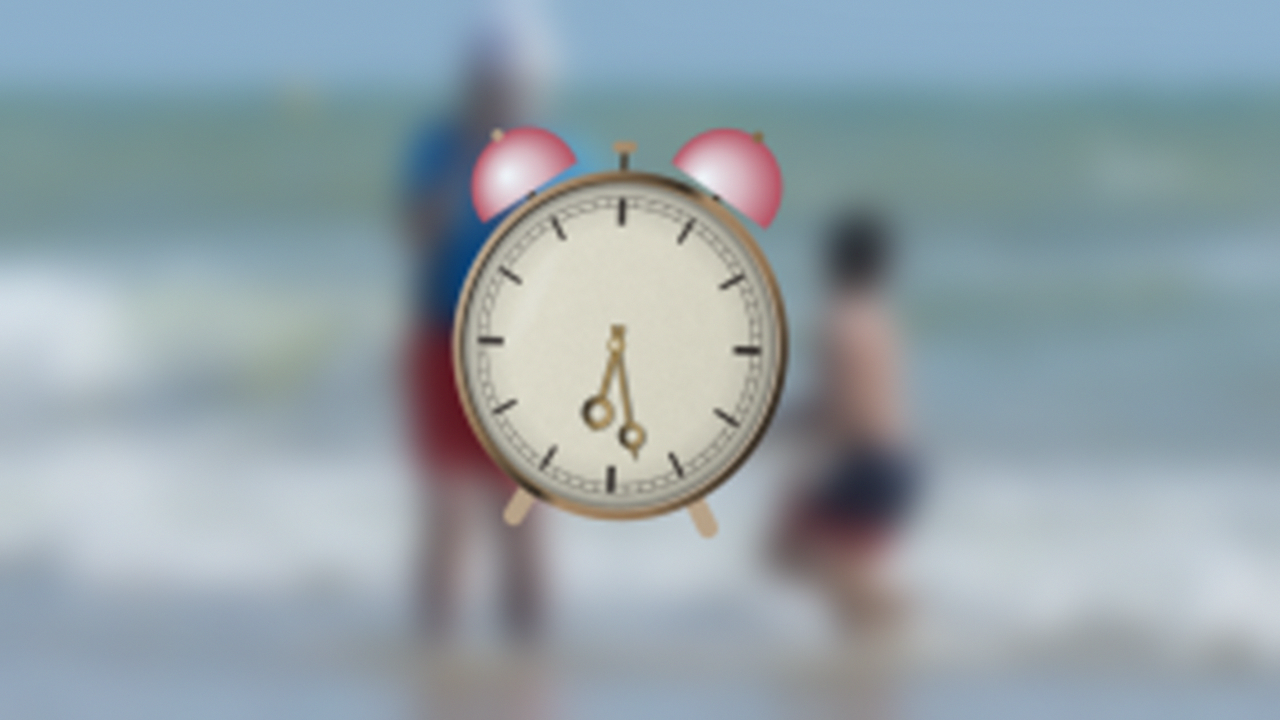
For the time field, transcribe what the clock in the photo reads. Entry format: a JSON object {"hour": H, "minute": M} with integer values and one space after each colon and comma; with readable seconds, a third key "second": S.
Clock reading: {"hour": 6, "minute": 28}
